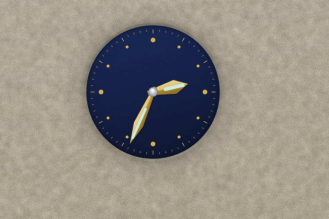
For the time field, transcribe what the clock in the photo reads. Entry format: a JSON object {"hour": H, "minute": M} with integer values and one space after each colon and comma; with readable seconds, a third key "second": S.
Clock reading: {"hour": 2, "minute": 34}
